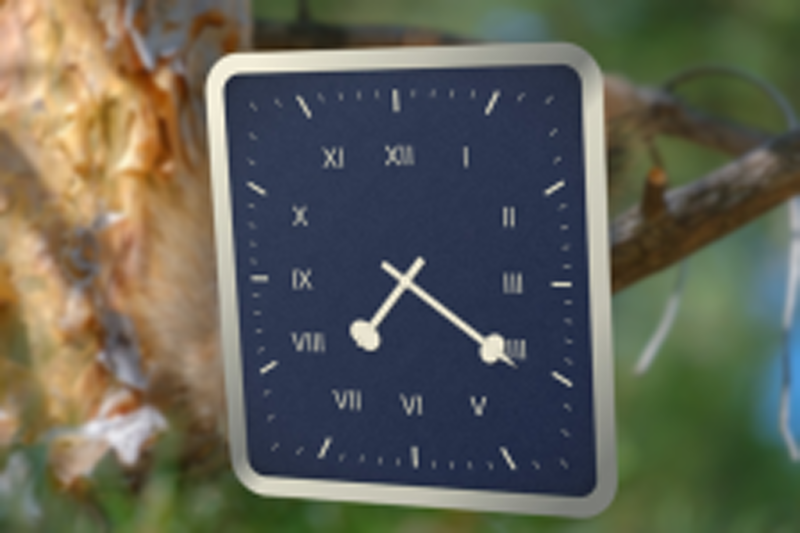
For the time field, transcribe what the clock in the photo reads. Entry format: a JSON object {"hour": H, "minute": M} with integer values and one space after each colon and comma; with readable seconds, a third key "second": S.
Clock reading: {"hour": 7, "minute": 21}
